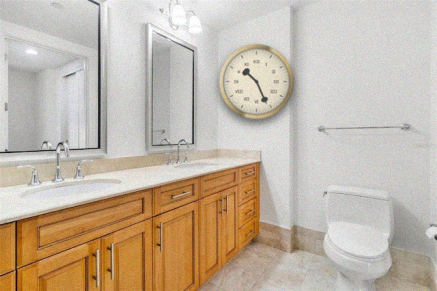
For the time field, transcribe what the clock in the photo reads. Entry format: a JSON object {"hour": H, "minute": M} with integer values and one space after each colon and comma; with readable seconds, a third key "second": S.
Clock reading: {"hour": 10, "minute": 26}
